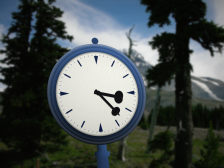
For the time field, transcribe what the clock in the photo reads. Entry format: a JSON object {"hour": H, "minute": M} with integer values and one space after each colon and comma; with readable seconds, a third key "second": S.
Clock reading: {"hour": 3, "minute": 23}
